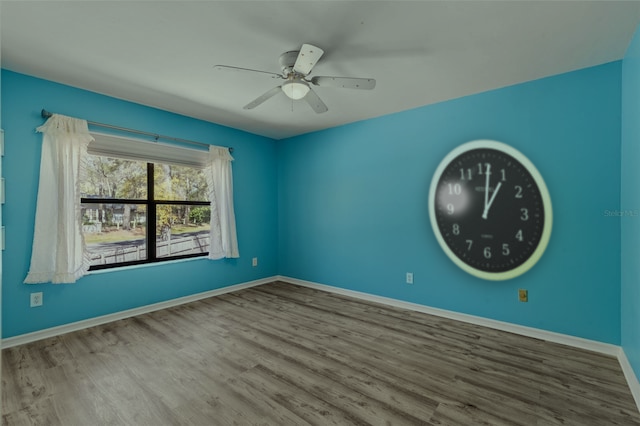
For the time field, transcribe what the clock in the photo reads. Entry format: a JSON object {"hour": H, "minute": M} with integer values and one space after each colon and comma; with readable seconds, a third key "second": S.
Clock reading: {"hour": 1, "minute": 1}
